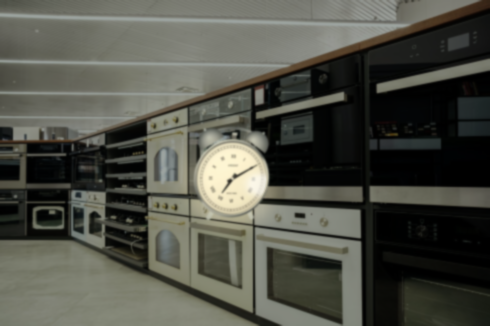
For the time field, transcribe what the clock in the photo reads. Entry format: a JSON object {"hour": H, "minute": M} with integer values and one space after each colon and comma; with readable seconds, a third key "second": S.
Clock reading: {"hour": 7, "minute": 10}
